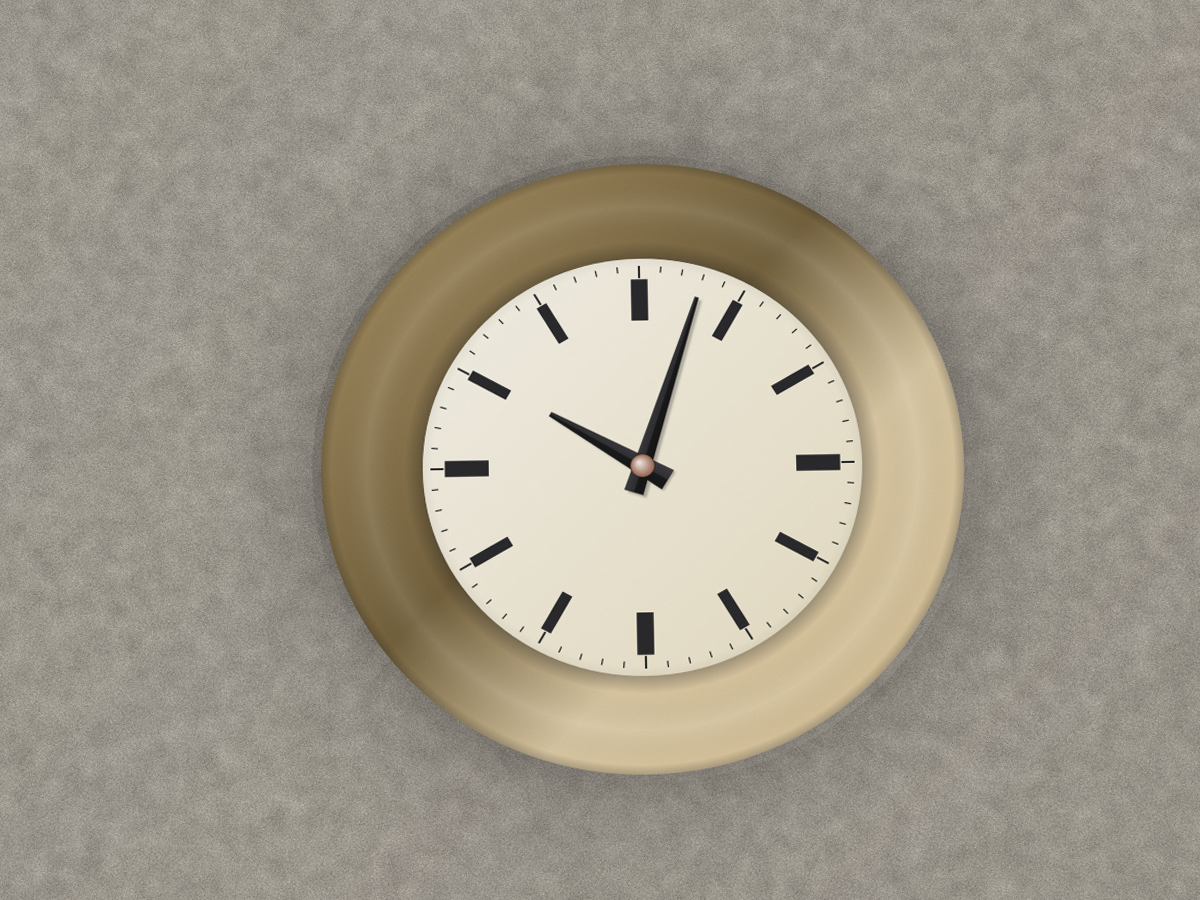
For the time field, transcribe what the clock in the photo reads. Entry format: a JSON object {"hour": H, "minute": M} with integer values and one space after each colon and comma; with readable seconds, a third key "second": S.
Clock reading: {"hour": 10, "minute": 3}
